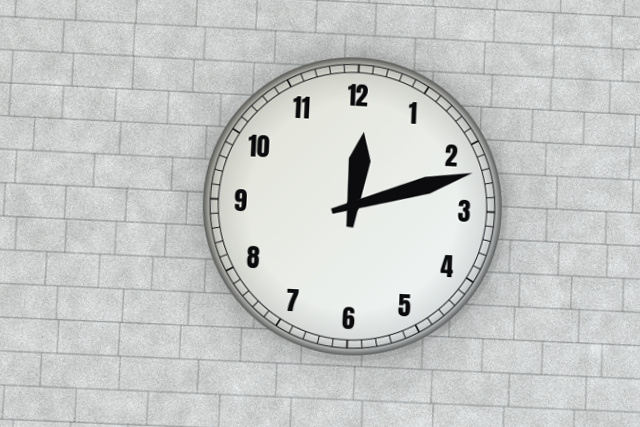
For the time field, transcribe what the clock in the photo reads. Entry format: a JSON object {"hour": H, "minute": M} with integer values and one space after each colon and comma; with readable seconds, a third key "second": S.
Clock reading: {"hour": 12, "minute": 12}
